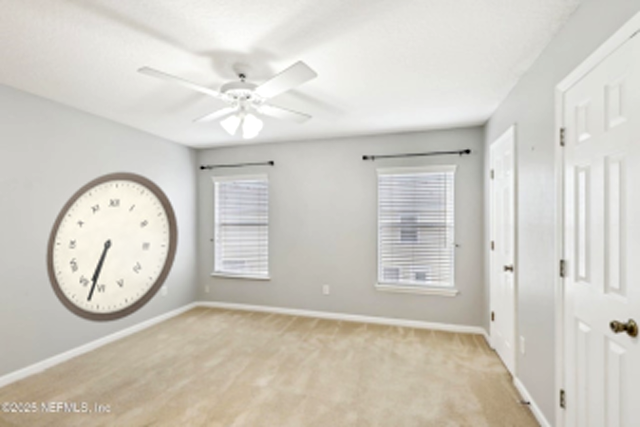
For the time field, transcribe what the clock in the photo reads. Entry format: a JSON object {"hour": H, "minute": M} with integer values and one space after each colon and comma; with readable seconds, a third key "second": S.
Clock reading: {"hour": 6, "minute": 32}
